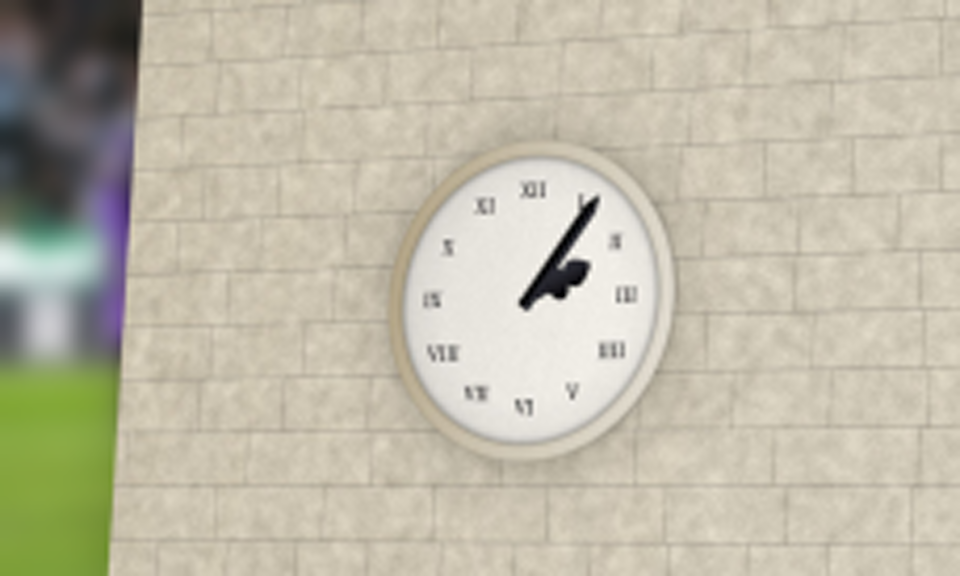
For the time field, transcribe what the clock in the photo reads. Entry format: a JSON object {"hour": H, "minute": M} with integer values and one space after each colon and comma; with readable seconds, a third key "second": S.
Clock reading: {"hour": 2, "minute": 6}
